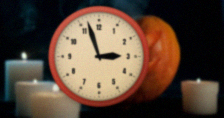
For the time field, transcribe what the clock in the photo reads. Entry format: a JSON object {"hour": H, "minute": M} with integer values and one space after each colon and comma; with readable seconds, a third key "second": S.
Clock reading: {"hour": 2, "minute": 57}
